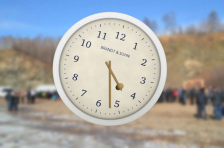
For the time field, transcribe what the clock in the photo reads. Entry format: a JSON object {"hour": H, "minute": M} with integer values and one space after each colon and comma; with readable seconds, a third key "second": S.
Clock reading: {"hour": 4, "minute": 27}
